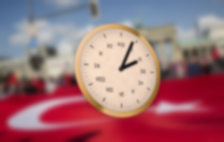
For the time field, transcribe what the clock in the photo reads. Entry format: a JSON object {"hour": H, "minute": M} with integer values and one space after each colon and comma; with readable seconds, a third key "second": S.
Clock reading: {"hour": 2, "minute": 4}
